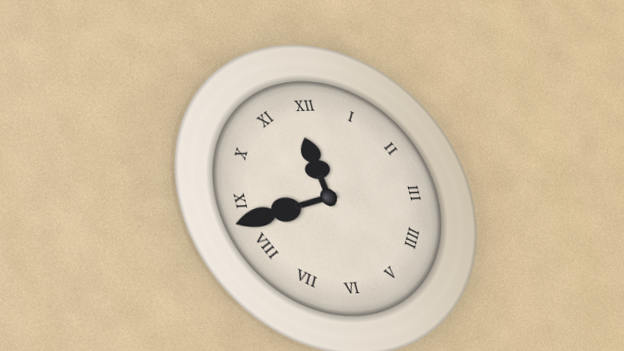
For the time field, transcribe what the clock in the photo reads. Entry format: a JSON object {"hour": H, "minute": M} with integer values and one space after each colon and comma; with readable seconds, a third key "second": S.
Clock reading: {"hour": 11, "minute": 43}
